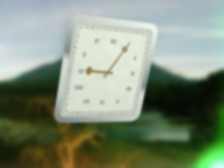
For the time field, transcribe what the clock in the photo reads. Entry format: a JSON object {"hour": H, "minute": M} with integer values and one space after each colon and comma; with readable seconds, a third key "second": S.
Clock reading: {"hour": 9, "minute": 5}
